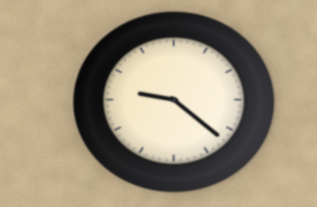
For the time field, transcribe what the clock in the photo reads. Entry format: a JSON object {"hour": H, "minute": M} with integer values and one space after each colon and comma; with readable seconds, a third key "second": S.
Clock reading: {"hour": 9, "minute": 22}
